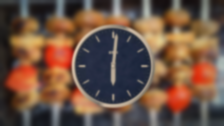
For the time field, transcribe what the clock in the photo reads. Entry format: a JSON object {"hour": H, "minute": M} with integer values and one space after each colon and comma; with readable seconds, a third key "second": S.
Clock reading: {"hour": 6, "minute": 1}
